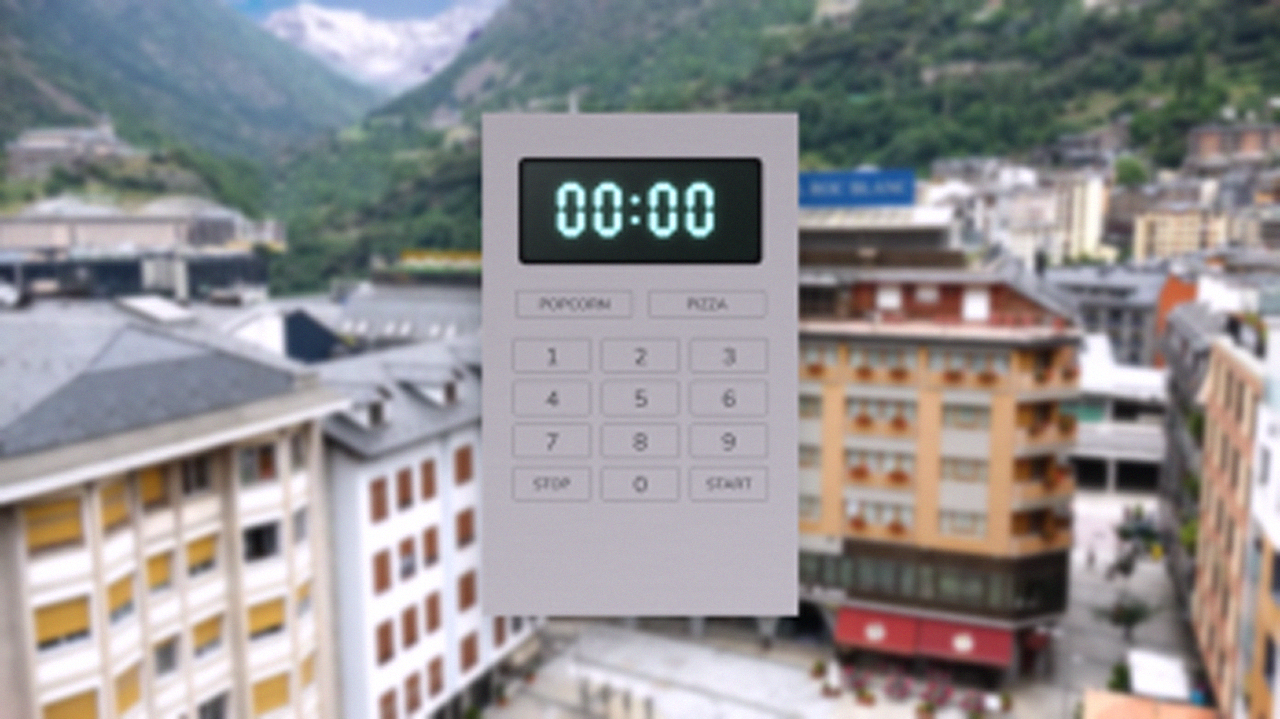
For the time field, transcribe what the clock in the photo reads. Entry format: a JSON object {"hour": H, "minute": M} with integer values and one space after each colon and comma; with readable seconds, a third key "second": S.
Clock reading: {"hour": 0, "minute": 0}
